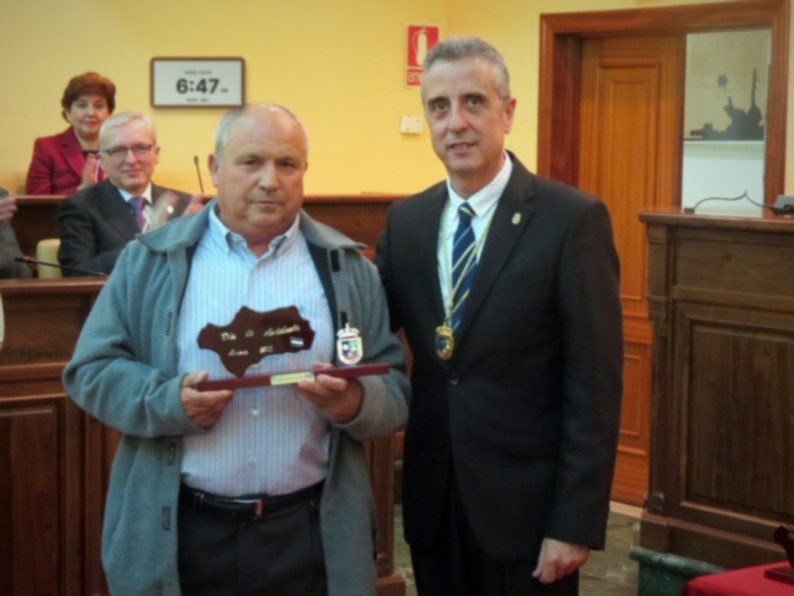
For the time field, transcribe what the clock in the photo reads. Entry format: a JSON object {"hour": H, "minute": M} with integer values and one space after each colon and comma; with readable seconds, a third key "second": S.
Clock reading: {"hour": 6, "minute": 47}
